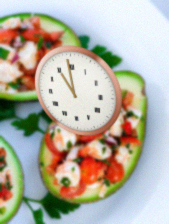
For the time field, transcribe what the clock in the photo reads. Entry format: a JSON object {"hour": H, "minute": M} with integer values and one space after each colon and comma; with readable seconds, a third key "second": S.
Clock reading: {"hour": 10, "minute": 59}
